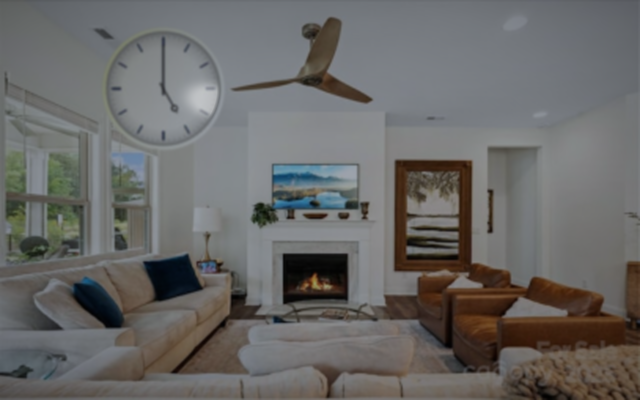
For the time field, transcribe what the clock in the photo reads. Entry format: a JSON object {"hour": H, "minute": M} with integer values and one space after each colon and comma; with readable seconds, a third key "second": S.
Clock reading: {"hour": 5, "minute": 0}
